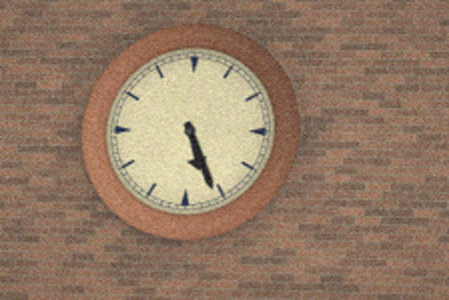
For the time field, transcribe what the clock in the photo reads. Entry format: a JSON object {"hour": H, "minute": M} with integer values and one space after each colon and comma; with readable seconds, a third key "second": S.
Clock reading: {"hour": 5, "minute": 26}
